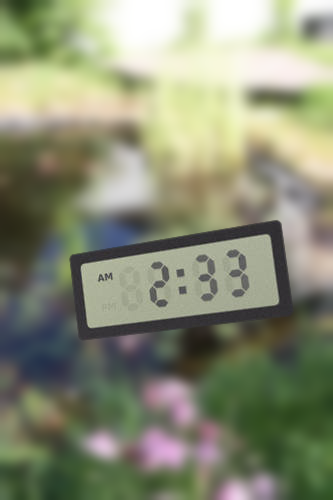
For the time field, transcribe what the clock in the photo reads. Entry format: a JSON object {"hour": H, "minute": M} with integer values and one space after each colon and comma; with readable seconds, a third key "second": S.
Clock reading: {"hour": 2, "minute": 33}
